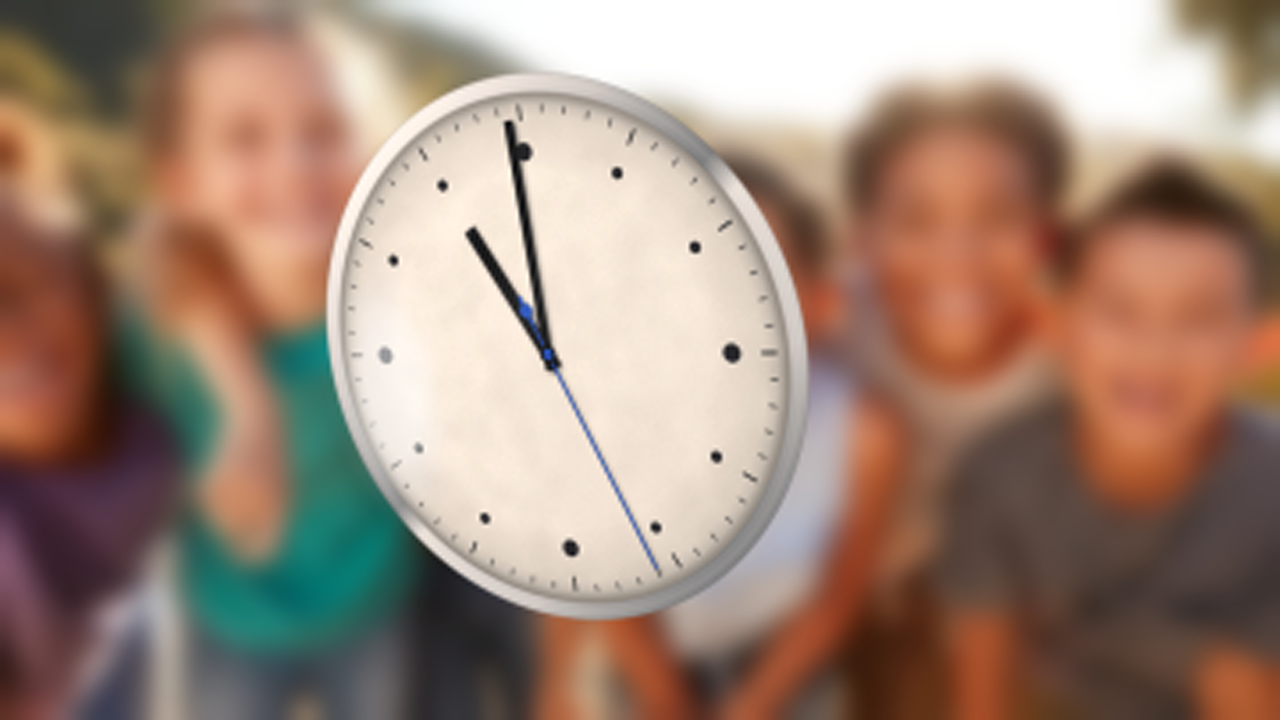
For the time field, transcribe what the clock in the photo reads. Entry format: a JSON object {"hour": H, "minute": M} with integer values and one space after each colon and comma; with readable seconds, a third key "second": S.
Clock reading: {"hour": 10, "minute": 59, "second": 26}
